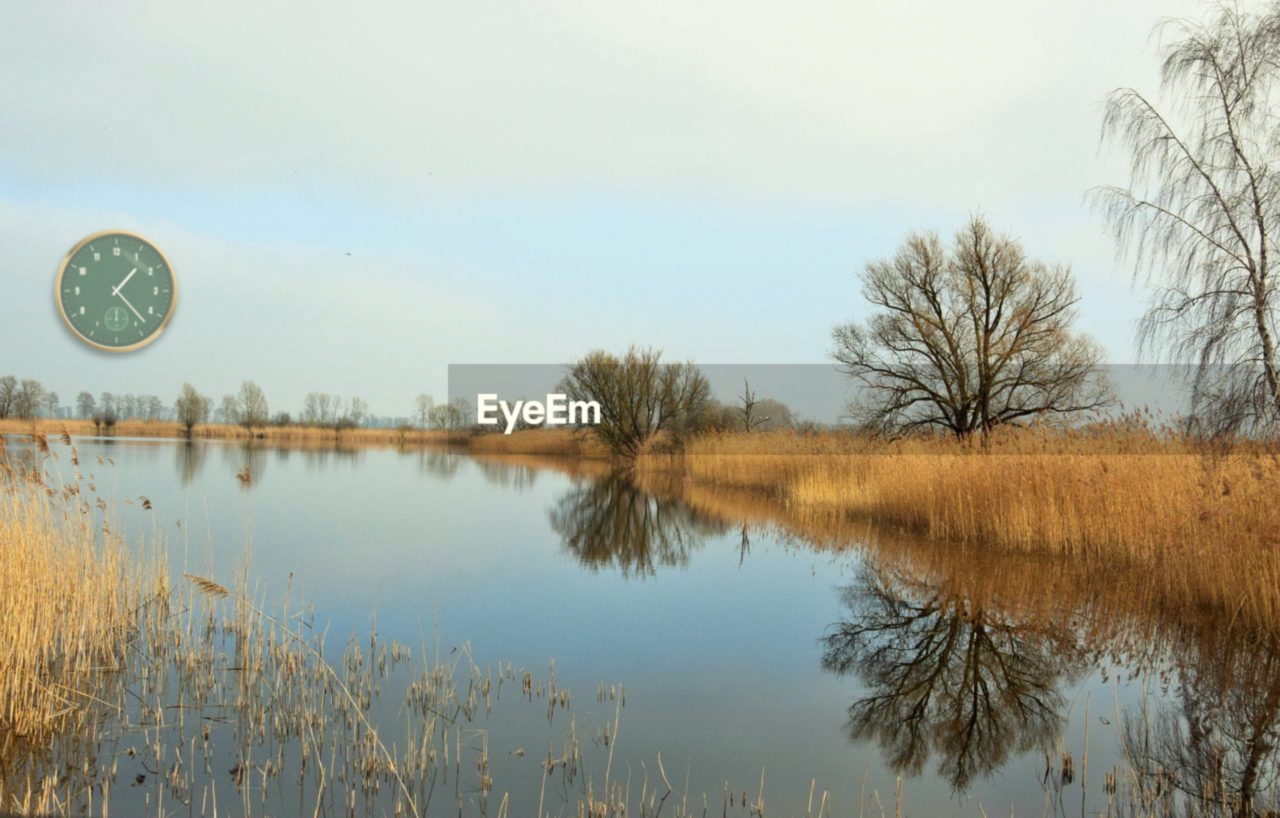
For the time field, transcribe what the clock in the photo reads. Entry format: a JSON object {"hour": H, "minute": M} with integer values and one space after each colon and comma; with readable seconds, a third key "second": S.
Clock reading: {"hour": 1, "minute": 23}
